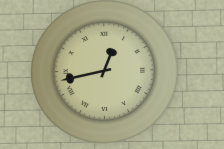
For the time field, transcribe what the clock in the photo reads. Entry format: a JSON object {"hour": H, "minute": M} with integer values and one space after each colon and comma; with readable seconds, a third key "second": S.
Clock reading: {"hour": 12, "minute": 43}
